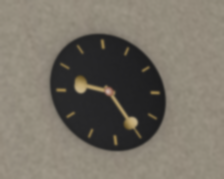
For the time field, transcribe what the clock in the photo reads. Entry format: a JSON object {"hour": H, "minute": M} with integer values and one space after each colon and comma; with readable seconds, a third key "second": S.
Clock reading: {"hour": 9, "minute": 25}
